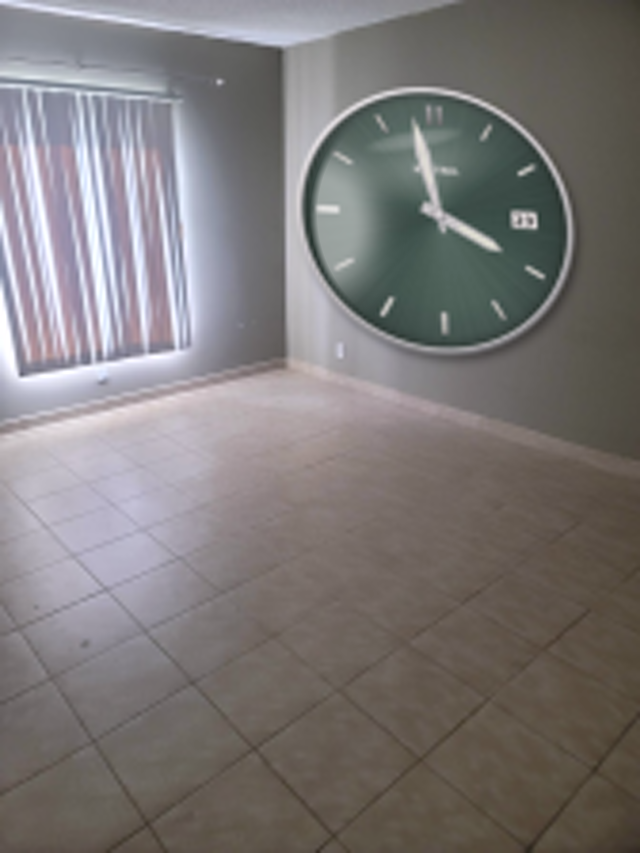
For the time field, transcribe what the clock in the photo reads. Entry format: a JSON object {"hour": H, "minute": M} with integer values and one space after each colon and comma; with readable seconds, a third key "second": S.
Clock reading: {"hour": 3, "minute": 58}
